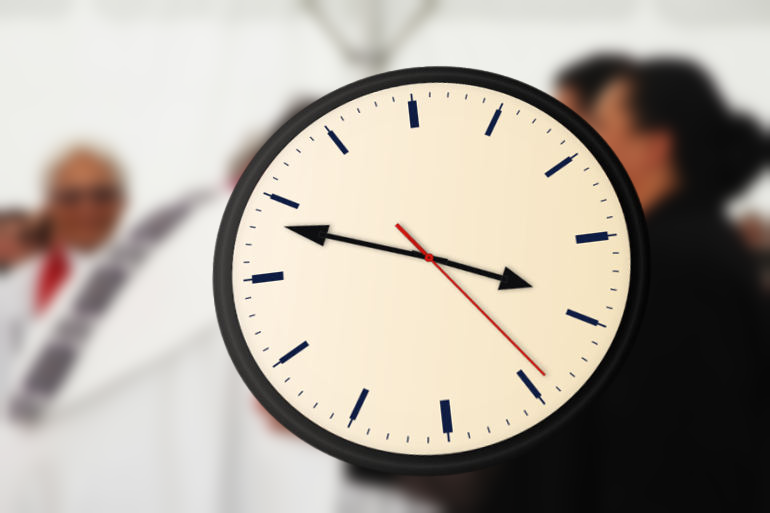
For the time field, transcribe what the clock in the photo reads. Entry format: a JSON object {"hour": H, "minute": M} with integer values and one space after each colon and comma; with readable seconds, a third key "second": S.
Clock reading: {"hour": 3, "minute": 48, "second": 24}
